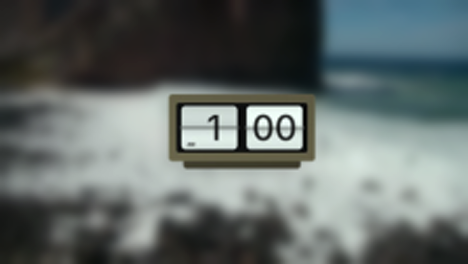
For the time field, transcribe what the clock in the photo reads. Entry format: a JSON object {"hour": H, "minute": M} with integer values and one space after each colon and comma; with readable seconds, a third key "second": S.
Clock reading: {"hour": 1, "minute": 0}
